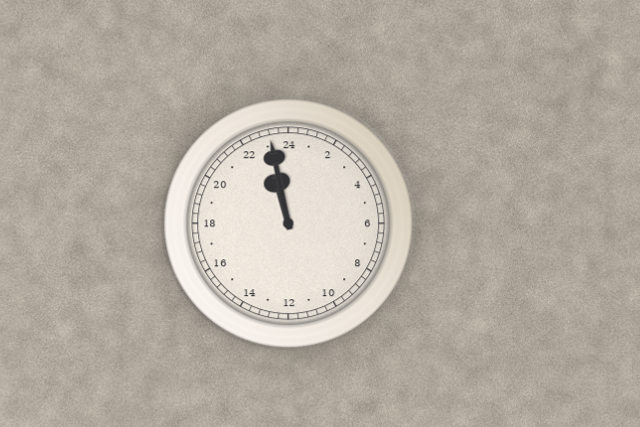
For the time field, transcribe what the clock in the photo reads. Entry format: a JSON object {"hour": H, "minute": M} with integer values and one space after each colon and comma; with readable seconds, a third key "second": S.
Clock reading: {"hour": 22, "minute": 58}
